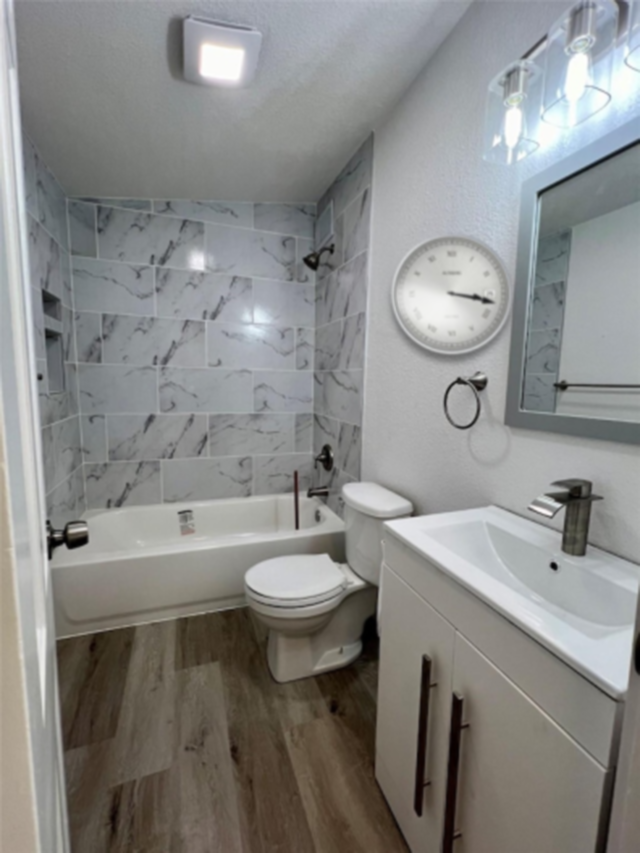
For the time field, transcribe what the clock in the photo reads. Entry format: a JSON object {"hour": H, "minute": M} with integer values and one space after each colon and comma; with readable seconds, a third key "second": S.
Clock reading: {"hour": 3, "minute": 17}
